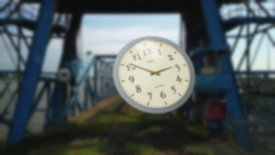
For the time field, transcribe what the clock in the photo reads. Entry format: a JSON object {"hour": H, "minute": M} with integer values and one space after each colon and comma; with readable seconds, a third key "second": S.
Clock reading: {"hour": 2, "minute": 51}
